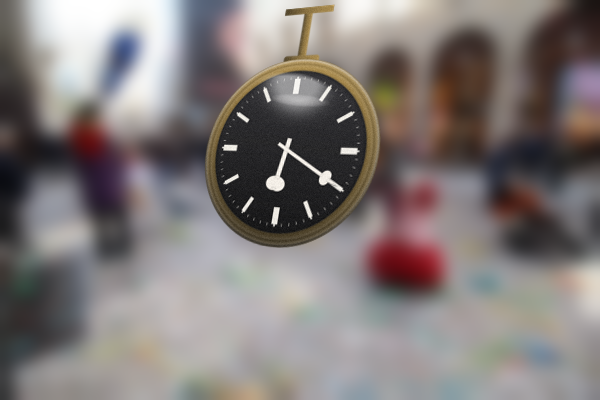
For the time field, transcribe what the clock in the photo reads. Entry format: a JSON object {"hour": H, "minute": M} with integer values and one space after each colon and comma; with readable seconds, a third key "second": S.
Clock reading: {"hour": 6, "minute": 20}
